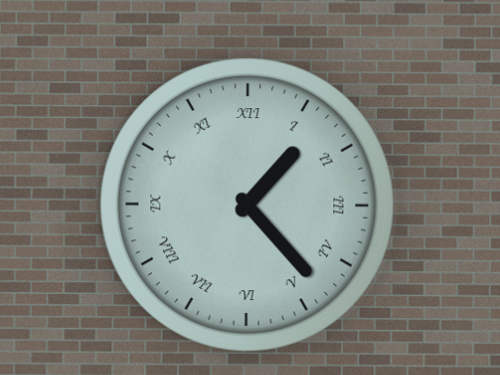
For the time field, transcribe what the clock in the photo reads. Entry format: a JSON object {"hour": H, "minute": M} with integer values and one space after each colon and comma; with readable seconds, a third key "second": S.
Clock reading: {"hour": 1, "minute": 23}
